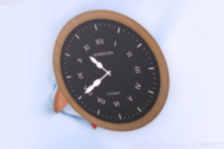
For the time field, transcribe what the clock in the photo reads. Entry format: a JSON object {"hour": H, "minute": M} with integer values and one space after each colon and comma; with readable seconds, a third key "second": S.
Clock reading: {"hour": 10, "minute": 40}
